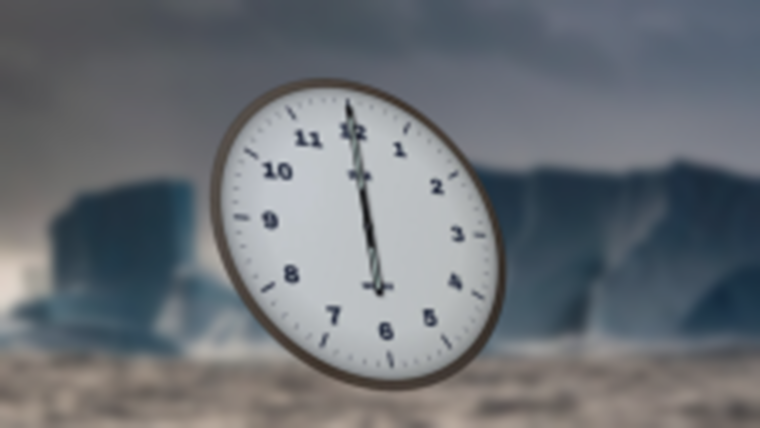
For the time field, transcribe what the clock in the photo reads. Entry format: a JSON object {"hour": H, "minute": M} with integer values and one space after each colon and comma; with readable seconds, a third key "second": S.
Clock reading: {"hour": 6, "minute": 0}
